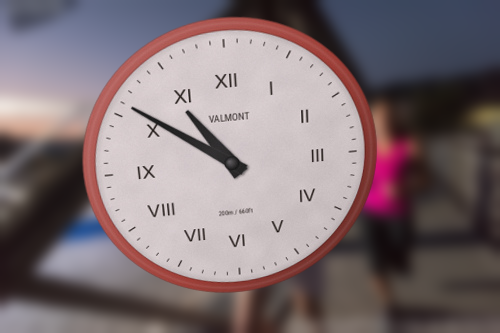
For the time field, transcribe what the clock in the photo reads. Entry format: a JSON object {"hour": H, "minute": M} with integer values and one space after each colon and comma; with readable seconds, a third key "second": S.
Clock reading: {"hour": 10, "minute": 51}
